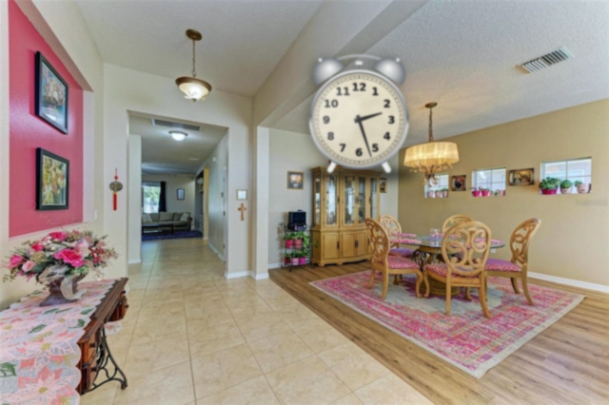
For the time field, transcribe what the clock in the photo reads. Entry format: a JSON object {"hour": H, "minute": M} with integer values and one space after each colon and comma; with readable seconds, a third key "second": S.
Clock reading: {"hour": 2, "minute": 27}
